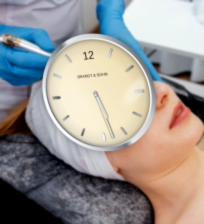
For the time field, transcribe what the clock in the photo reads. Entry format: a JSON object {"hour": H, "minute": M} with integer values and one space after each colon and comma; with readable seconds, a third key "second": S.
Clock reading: {"hour": 5, "minute": 28}
